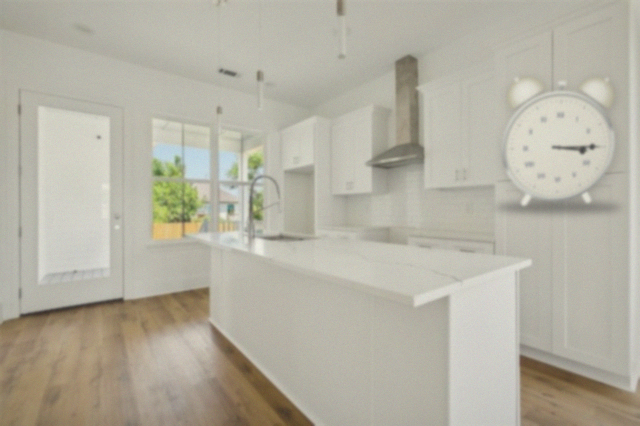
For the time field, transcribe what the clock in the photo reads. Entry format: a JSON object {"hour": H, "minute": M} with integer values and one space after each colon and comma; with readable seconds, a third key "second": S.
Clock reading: {"hour": 3, "minute": 15}
